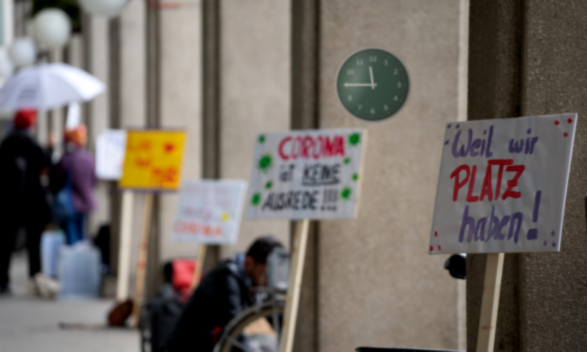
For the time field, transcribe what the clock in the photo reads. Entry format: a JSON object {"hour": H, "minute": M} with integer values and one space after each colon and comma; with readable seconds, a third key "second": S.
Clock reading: {"hour": 11, "minute": 45}
